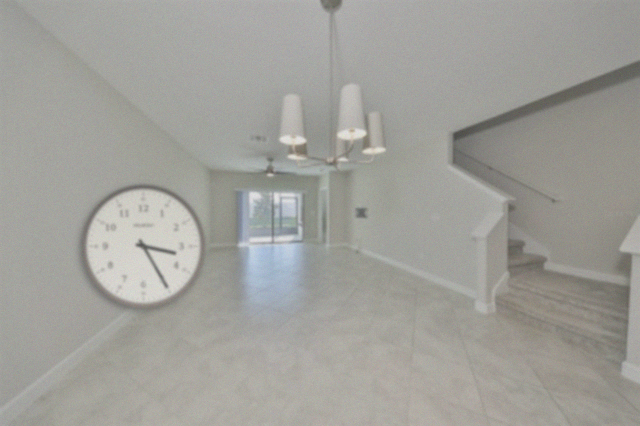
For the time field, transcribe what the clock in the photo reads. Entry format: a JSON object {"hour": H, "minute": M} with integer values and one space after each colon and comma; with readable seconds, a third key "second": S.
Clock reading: {"hour": 3, "minute": 25}
